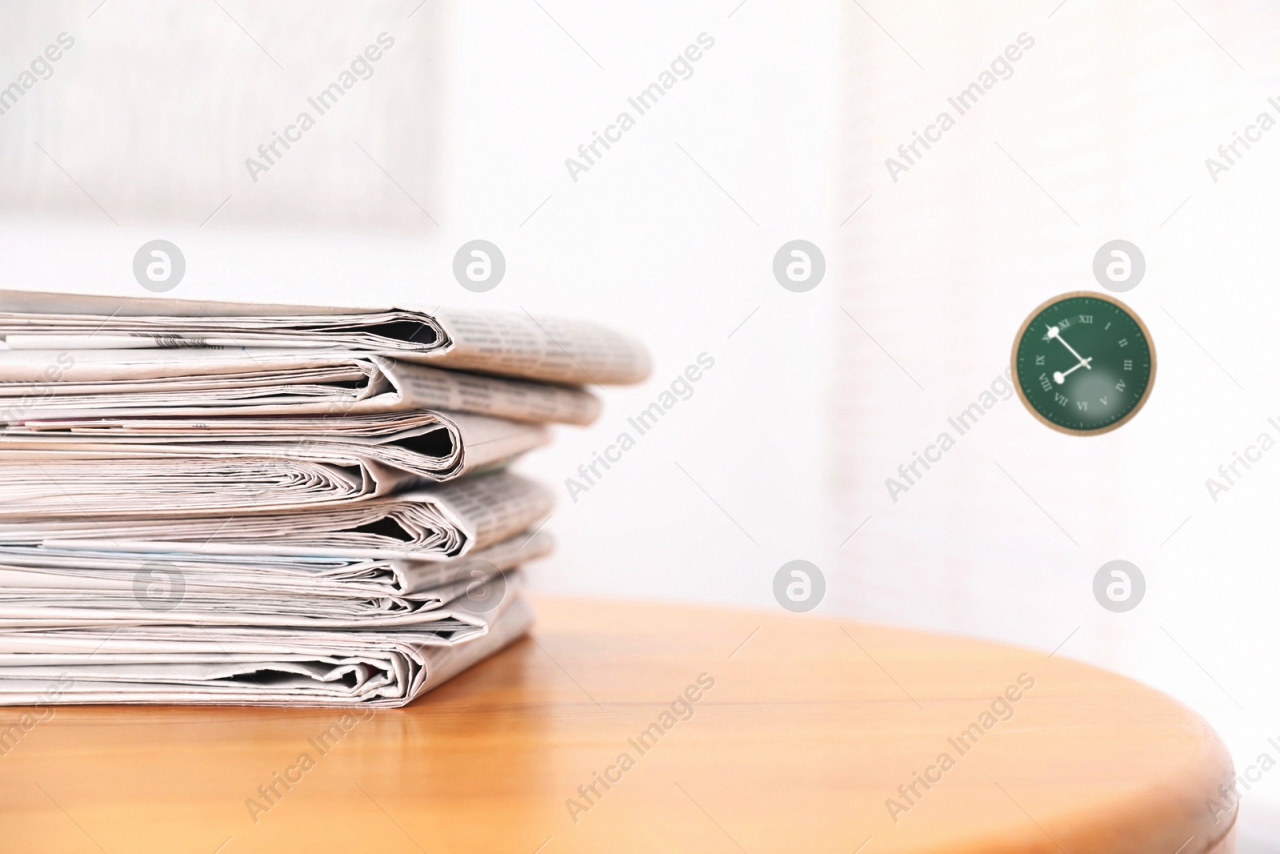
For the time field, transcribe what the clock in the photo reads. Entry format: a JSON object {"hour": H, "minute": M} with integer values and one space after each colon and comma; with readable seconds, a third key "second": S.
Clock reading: {"hour": 7, "minute": 52}
